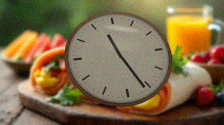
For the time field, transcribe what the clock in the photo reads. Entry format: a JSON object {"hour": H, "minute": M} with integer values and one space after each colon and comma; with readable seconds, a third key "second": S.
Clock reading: {"hour": 11, "minute": 26}
